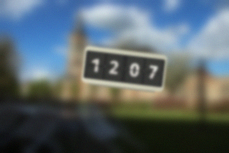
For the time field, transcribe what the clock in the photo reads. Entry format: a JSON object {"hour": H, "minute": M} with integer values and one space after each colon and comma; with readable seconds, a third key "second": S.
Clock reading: {"hour": 12, "minute": 7}
